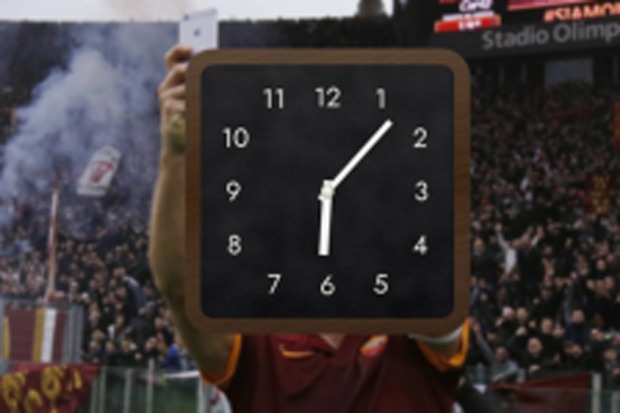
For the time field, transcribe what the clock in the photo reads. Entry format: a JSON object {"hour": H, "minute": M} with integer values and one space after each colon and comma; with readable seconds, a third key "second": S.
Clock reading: {"hour": 6, "minute": 7}
